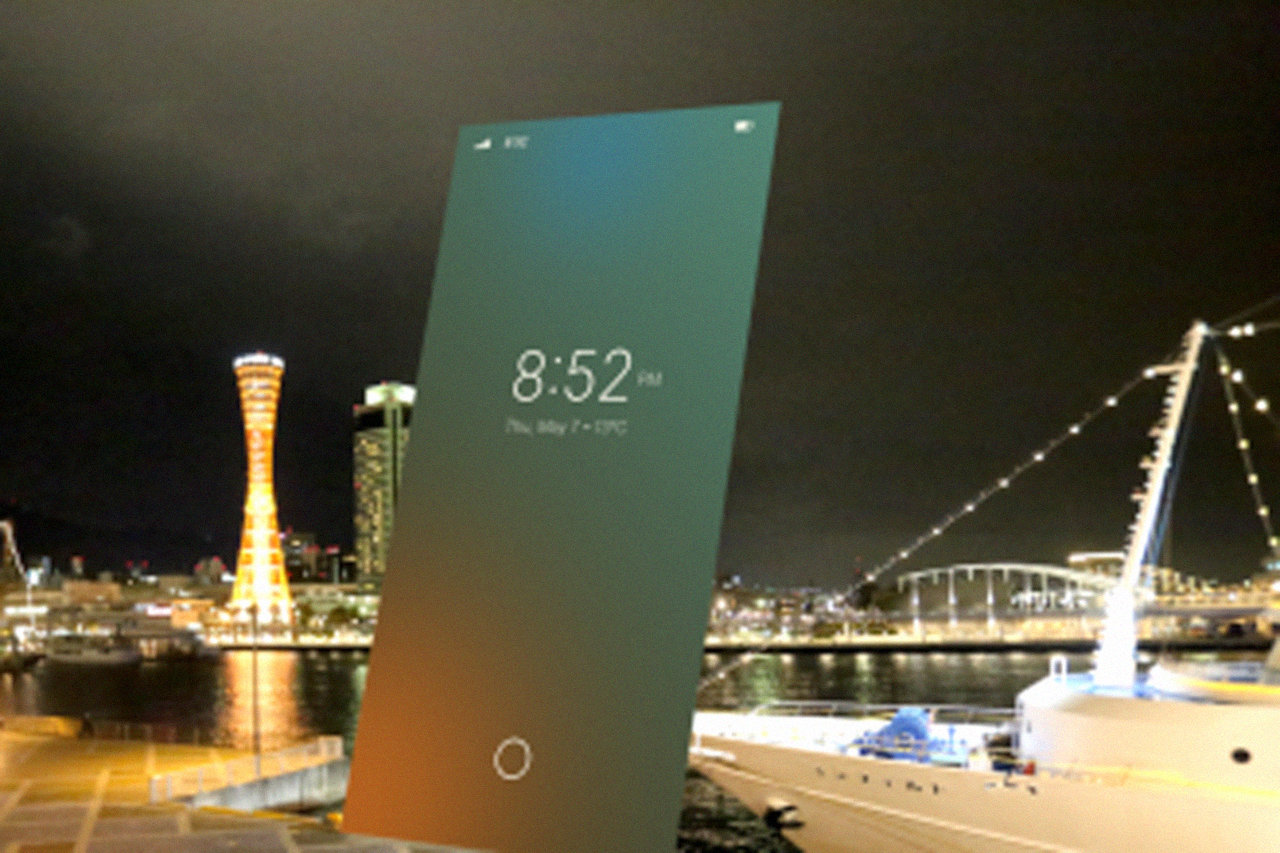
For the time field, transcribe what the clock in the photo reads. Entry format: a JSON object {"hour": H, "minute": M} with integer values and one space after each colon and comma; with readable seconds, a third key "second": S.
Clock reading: {"hour": 8, "minute": 52}
